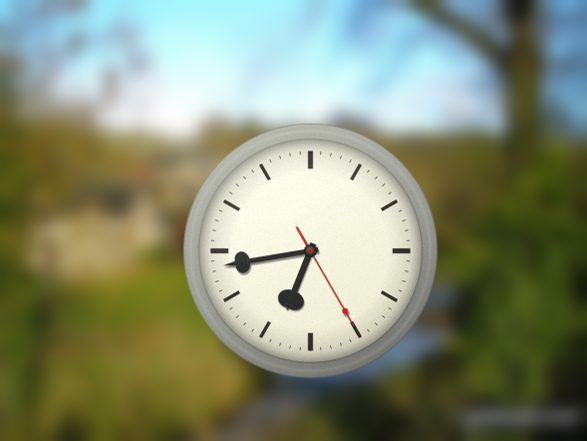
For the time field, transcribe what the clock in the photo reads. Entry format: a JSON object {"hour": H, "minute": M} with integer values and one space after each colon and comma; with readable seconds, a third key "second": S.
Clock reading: {"hour": 6, "minute": 43, "second": 25}
